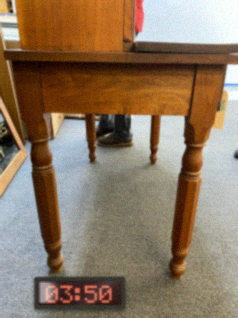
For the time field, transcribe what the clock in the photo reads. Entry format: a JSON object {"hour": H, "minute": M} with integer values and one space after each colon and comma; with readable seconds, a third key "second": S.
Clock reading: {"hour": 3, "minute": 50}
